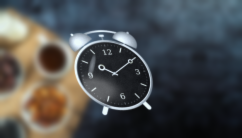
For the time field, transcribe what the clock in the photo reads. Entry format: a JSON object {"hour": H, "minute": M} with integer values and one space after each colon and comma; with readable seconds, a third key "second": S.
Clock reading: {"hour": 10, "minute": 10}
